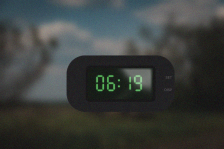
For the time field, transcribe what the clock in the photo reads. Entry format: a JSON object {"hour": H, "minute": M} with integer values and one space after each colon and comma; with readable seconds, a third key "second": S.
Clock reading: {"hour": 6, "minute": 19}
